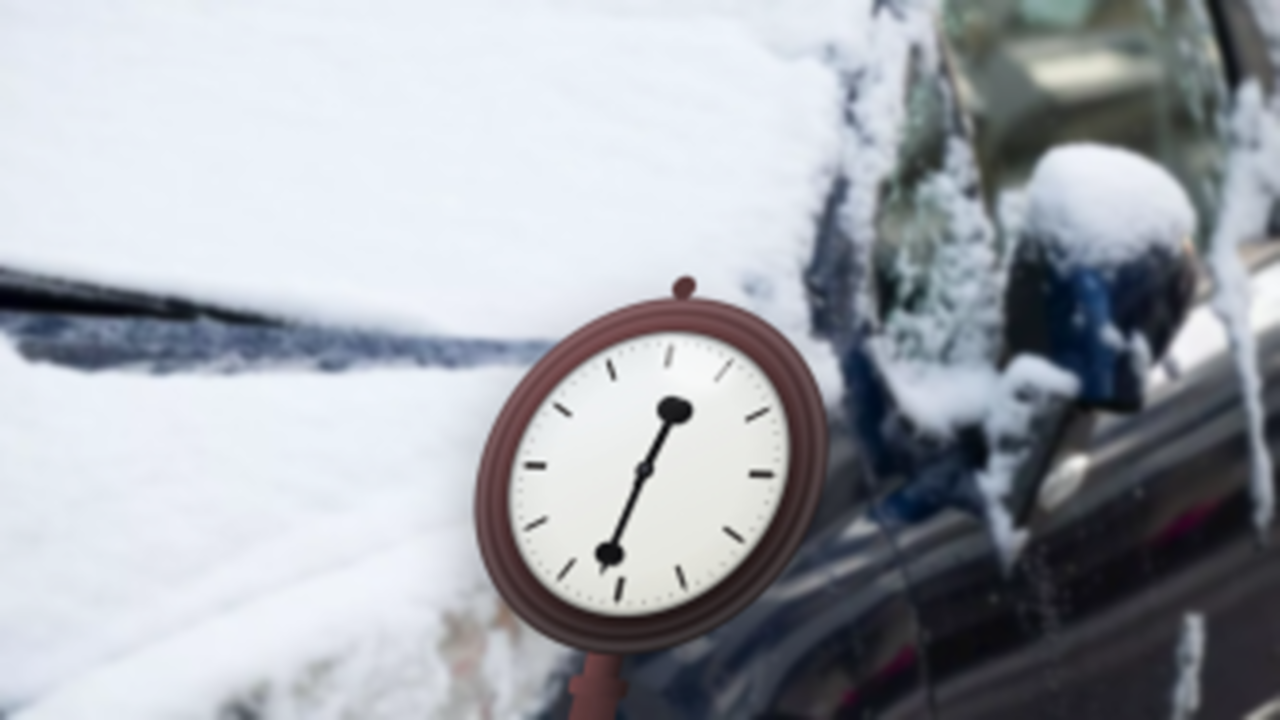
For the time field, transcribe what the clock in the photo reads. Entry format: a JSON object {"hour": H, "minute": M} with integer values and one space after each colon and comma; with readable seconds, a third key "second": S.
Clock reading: {"hour": 12, "minute": 32}
